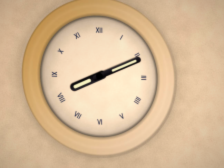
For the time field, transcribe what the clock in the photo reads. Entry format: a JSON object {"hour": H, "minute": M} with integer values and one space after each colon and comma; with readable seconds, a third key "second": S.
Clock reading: {"hour": 8, "minute": 11}
